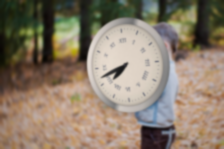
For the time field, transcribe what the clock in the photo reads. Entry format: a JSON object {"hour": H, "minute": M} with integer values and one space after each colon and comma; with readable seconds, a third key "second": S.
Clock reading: {"hour": 7, "minute": 42}
